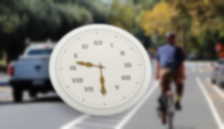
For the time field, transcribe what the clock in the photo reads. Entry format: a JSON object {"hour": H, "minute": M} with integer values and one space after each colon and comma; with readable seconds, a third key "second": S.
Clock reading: {"hour": 9, "minute": 30}
